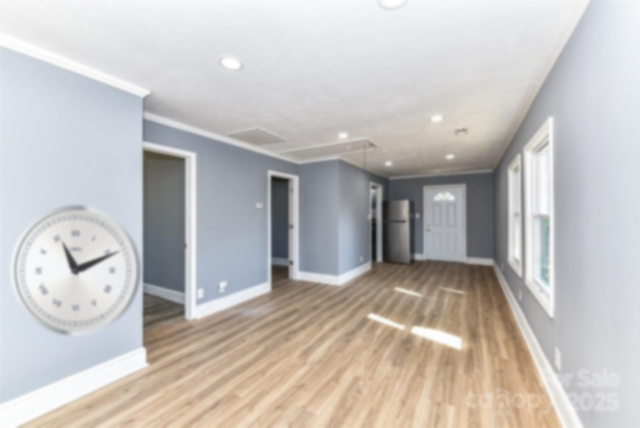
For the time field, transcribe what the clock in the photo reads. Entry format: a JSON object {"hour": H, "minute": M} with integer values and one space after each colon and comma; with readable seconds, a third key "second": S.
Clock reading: {"hour": 11, "minute": 11}
